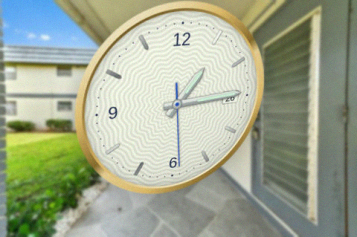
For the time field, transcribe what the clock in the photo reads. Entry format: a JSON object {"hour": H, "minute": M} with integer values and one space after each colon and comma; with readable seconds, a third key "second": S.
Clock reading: {"hour": 1, "minute": 14, "second": 29}
